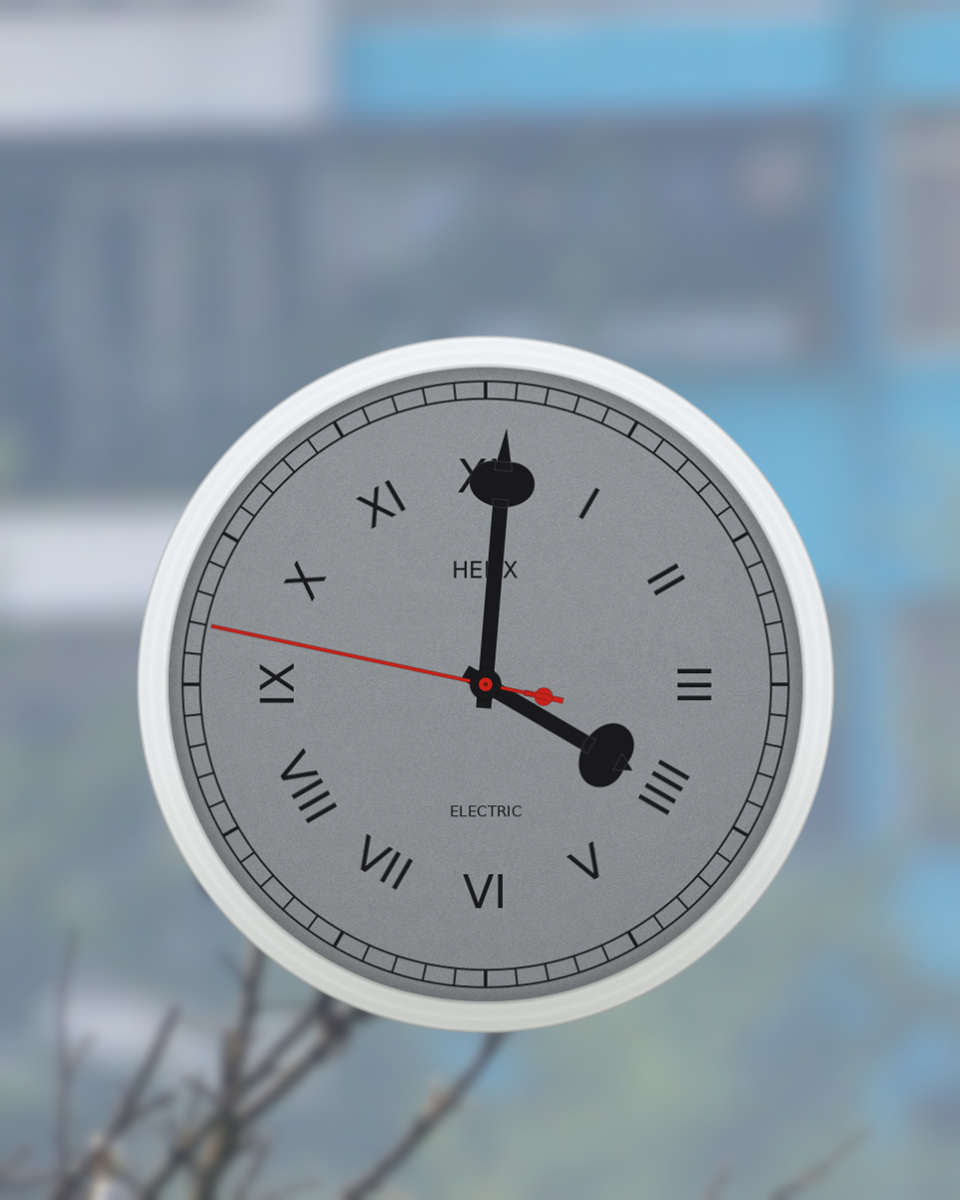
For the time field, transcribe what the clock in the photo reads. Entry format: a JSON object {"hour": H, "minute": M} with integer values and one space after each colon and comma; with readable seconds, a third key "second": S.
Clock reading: {"hour": 4, "minute": 0, "second": 47}
